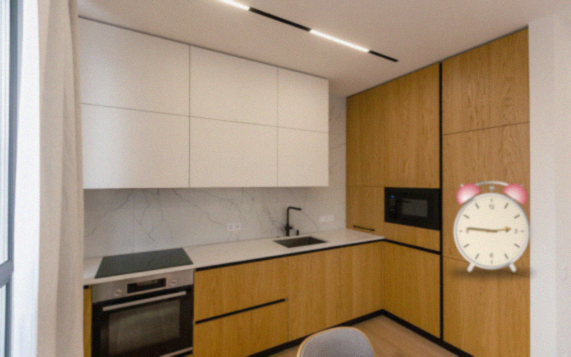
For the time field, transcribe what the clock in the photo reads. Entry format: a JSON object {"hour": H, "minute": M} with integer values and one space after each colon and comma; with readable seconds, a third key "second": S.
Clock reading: {"hour": 2, "minute": 46}
